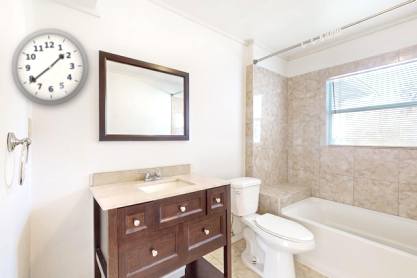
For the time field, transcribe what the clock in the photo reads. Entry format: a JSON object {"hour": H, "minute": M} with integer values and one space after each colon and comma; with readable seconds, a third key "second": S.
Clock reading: {"hour": 1, "minute": 39}
